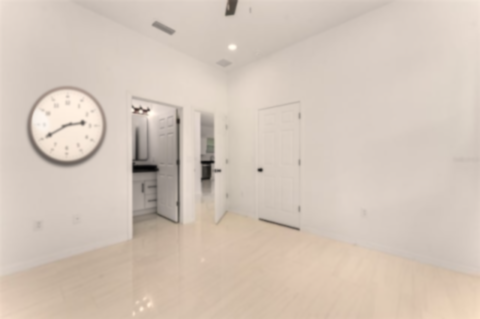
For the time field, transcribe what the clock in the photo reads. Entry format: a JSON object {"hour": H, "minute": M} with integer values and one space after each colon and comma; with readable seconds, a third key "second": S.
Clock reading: {"hour": 2, "minute": 40}
